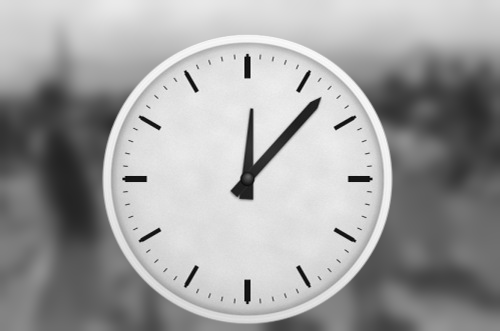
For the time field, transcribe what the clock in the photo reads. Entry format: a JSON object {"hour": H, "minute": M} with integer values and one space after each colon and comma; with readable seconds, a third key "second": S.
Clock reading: {"hour": 12, "minute": 7}
